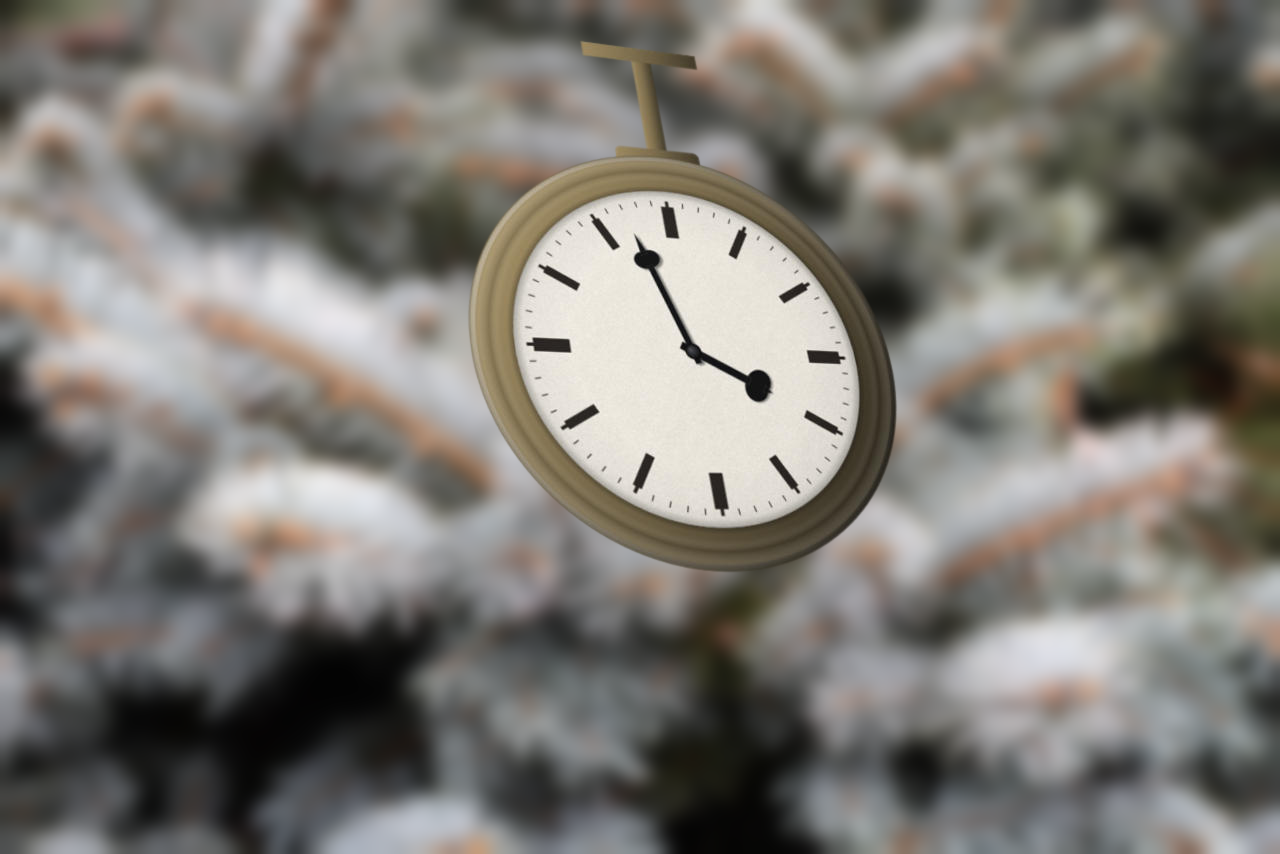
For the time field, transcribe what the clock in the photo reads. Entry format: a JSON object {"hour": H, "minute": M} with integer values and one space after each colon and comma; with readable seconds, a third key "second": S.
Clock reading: {"hour": 3, "minute": 57}
